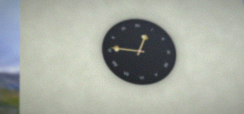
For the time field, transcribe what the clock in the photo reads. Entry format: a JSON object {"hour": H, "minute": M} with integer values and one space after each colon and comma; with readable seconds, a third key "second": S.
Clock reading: {"hour": 12, "minute": 46}
